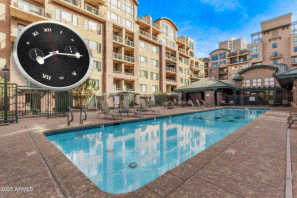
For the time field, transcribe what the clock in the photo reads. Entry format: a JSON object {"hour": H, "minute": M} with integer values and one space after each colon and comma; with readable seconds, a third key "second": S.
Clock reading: {"hour": 8, "minute": 17}
